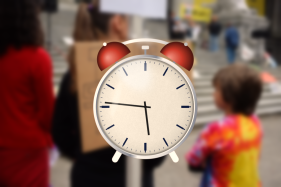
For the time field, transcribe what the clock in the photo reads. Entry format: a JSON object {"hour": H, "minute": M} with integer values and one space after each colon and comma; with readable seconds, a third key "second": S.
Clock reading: {"hour": 5, "minute": 46}
